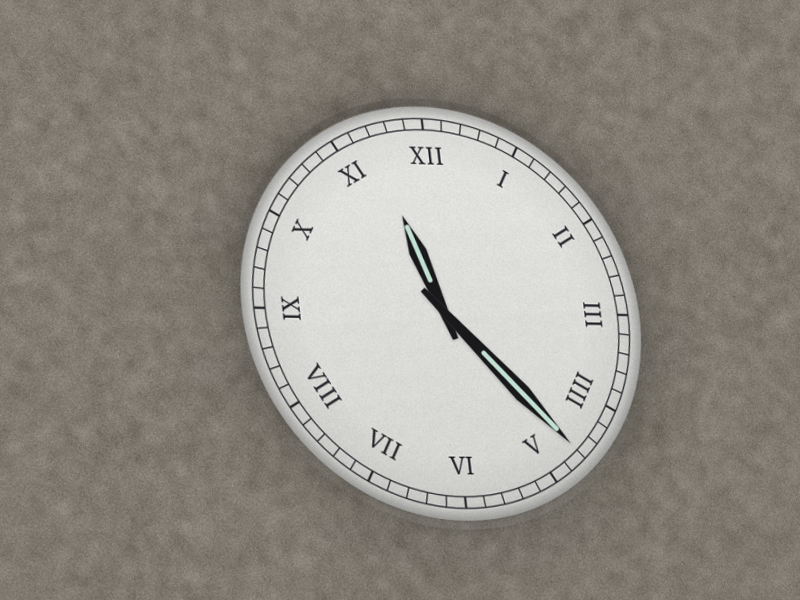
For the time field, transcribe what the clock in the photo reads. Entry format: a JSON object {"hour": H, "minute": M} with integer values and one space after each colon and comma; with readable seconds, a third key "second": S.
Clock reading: {"hour": 11, "minute": 23}
